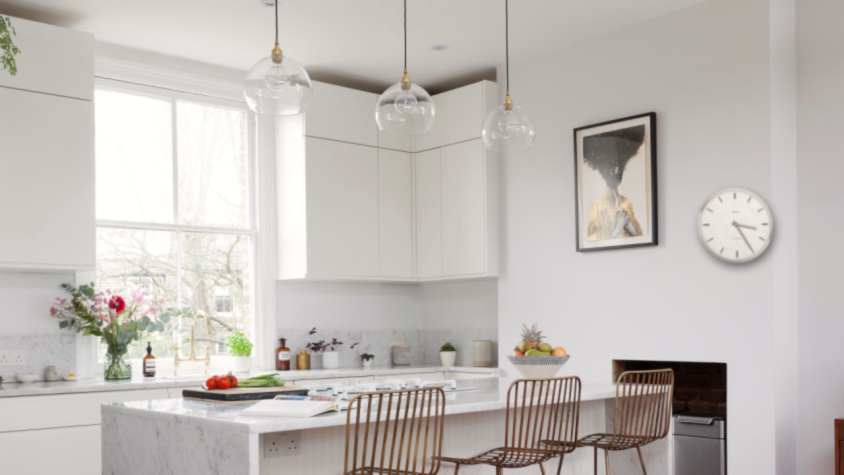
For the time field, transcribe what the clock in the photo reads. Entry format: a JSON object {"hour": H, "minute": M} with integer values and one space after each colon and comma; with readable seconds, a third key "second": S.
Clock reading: {"hour": 3, "minute": 25}
